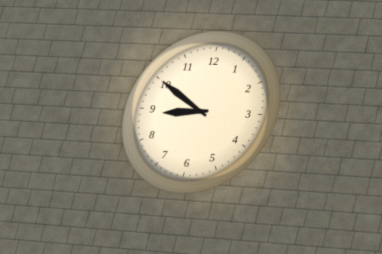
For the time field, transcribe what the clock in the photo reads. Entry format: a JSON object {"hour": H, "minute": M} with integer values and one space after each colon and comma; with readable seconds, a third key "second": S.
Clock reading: {"hour": 8, "minute": 50}
